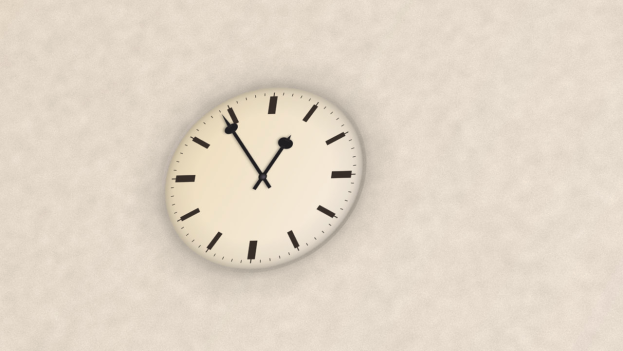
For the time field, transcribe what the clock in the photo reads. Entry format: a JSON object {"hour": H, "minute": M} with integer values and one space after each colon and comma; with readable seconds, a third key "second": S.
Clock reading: {"hour": 12, "minute": 54}
